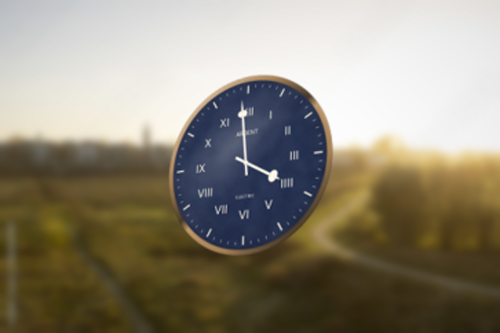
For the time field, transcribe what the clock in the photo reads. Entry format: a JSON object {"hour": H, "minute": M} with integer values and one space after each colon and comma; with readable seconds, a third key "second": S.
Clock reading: {"hour": 3, "minute": 59}
